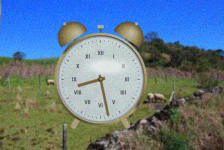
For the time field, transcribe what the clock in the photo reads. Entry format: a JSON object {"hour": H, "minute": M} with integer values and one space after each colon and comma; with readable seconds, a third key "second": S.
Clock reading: {"hour": 8, "minute": 28}
